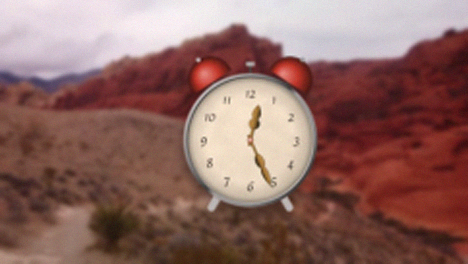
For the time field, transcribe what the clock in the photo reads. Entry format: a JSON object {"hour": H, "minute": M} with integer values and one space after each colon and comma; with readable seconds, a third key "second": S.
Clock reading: {"hour": 12, "minute": 26}
